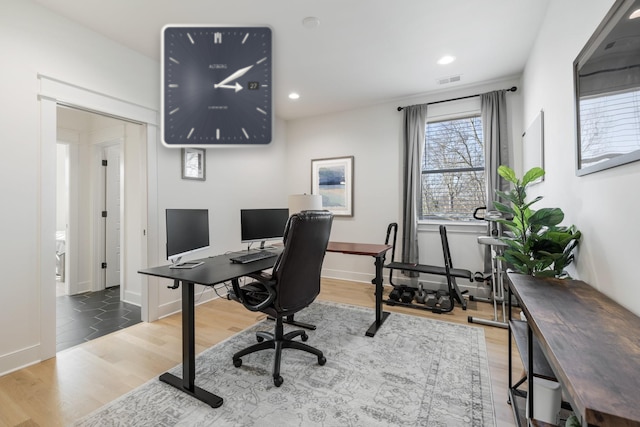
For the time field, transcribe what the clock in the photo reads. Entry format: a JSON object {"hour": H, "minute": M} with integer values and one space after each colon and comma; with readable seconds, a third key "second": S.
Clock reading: {"hour": 3, "minute": 10}
